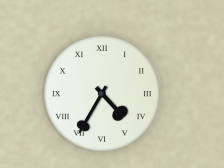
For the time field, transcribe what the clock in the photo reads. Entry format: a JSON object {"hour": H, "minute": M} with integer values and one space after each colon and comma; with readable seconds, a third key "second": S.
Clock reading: {"hour": 4, "minute": 35}
